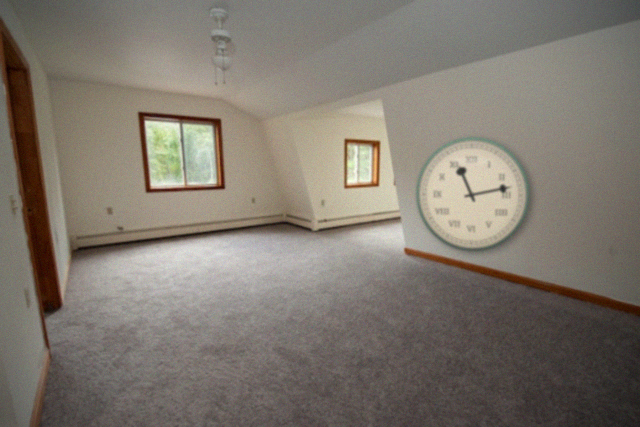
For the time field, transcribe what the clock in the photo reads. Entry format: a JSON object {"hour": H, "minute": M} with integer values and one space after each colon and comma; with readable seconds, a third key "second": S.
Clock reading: {"hour": 11, "minute": 13}
